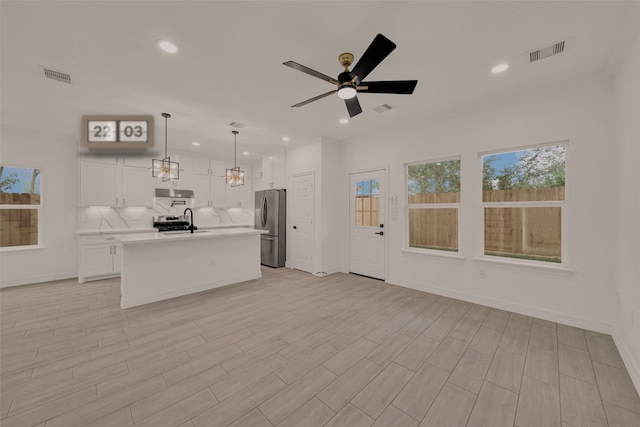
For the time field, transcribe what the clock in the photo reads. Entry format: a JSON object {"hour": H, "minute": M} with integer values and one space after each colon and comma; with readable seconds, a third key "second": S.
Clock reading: {"hour": 22, "minute": 3}
